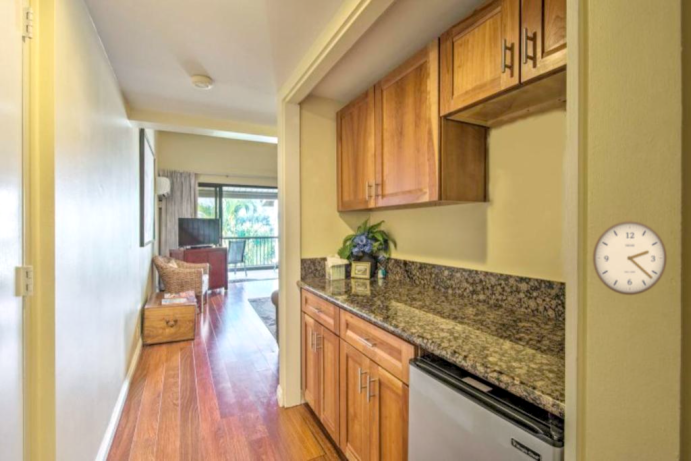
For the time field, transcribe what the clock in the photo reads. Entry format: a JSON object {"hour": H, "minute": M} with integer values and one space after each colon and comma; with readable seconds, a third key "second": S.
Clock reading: {"hour": 2, "minute": 22}
